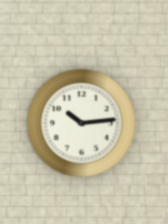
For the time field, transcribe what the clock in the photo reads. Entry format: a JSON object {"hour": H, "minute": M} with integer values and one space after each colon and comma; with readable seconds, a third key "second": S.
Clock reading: {"hour": 10, "minute": 14}
